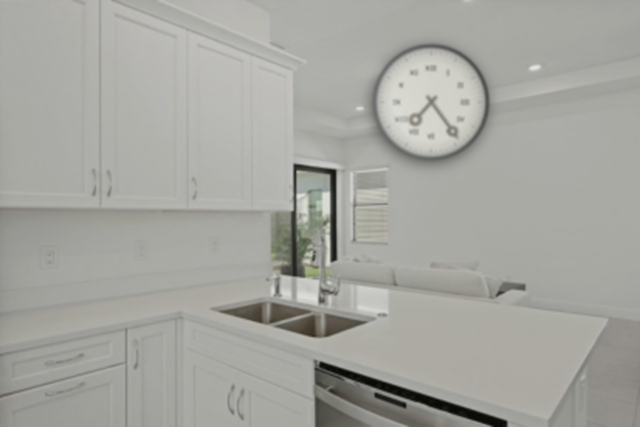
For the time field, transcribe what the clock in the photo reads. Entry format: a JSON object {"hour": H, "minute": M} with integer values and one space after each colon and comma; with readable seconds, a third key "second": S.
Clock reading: {"hour": 7, "minute": 24}
